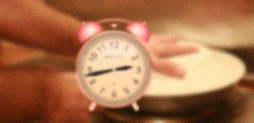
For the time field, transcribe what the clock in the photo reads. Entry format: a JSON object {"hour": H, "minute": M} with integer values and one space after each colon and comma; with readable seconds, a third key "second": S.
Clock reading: {"hour": 2, "minute": 43}
